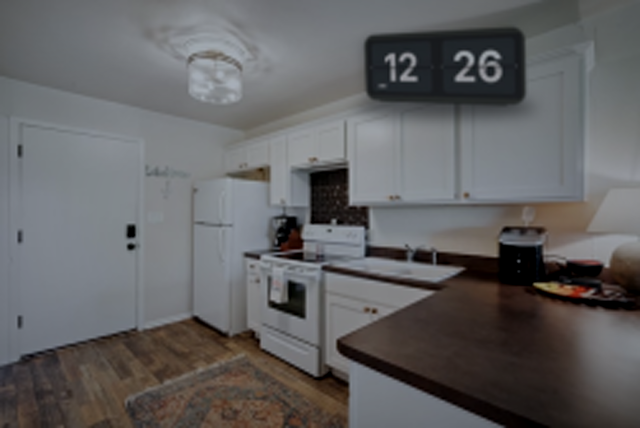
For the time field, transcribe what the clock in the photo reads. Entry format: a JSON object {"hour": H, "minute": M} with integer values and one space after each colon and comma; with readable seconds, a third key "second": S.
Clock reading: {"hour": 12, "minute": 26}
